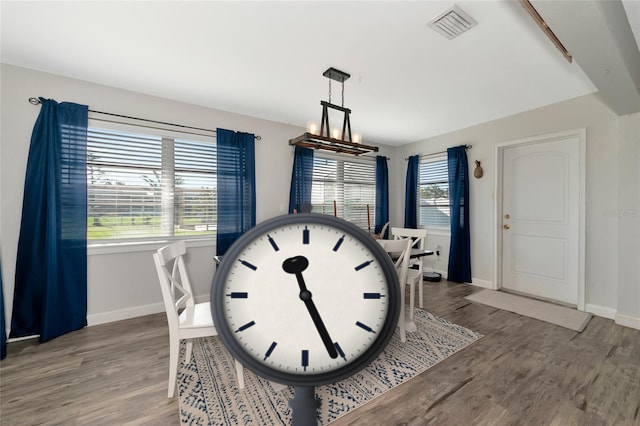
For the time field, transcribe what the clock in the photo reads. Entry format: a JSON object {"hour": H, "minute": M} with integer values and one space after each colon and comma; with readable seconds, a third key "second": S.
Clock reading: {"hour": 11, "minute": 26}
